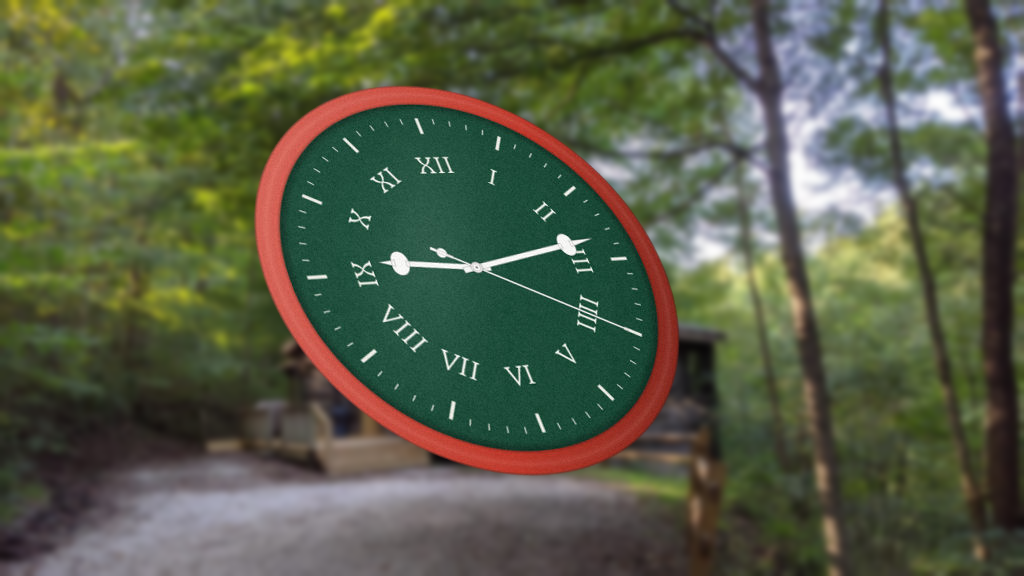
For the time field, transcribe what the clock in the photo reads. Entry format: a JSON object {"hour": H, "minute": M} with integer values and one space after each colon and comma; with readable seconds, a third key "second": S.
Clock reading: {"hour": 9, "minute": 13, "second": 20}
